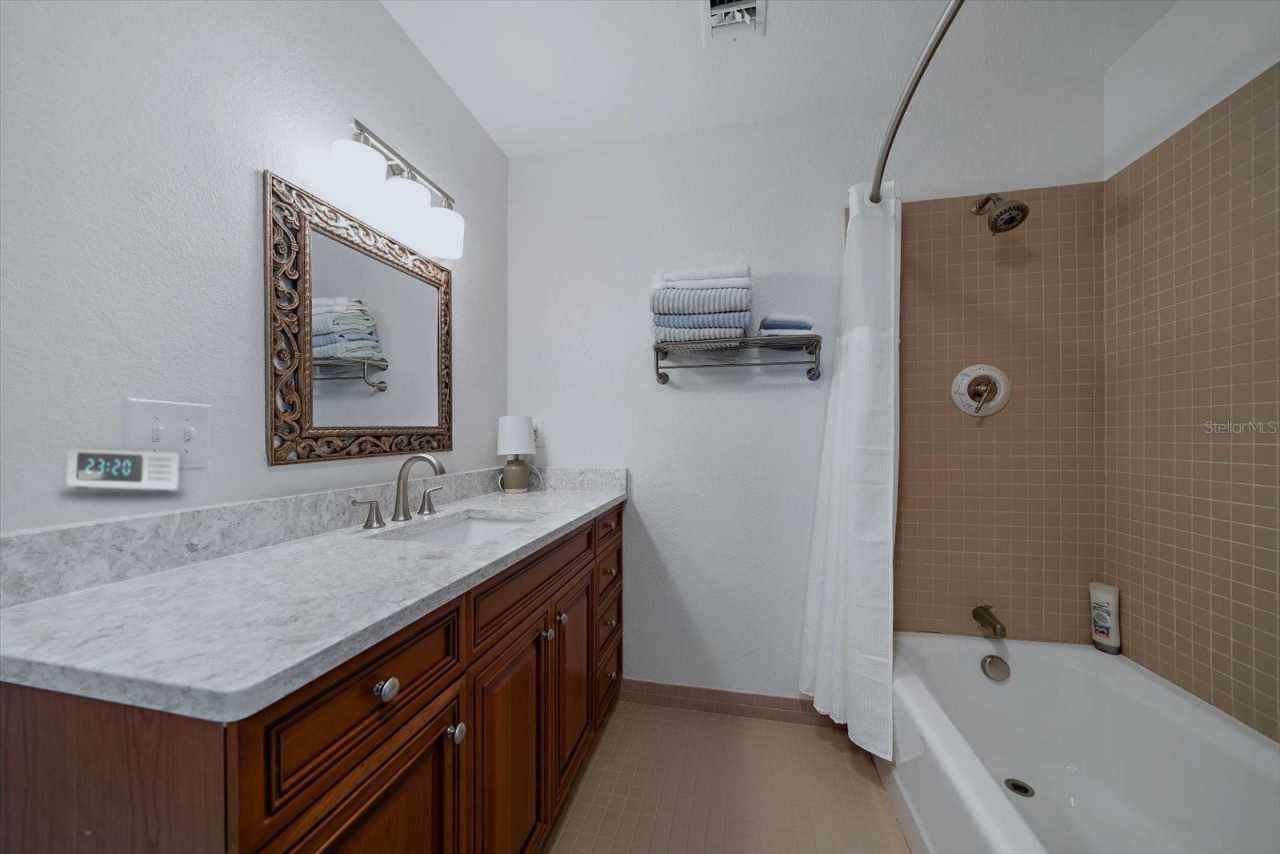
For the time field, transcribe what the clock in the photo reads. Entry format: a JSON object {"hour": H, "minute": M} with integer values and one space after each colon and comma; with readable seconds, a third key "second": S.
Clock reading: {"hour": 23, "minute": 20}
